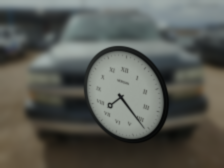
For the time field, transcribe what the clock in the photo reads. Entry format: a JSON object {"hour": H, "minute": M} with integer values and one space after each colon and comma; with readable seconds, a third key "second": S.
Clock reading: {"hour": 7, "minute": 21}
